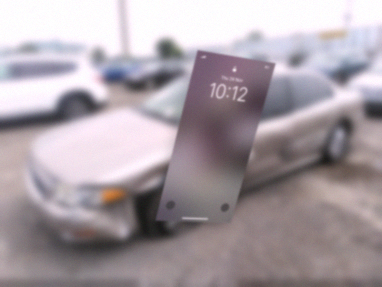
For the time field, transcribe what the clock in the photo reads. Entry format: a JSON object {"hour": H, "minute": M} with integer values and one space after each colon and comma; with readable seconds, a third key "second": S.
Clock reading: {"hour": 10, "minute": 12}
